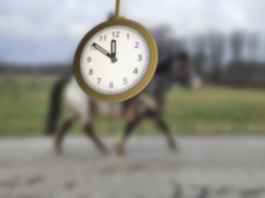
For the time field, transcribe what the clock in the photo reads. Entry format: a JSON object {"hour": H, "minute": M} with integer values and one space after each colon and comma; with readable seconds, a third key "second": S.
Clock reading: {"hour": 11, "minute": 51}
